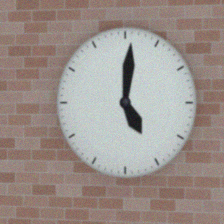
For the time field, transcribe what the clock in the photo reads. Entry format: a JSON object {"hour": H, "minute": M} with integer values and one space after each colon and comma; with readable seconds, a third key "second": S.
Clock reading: {"hour": 5, "minute": 1}
